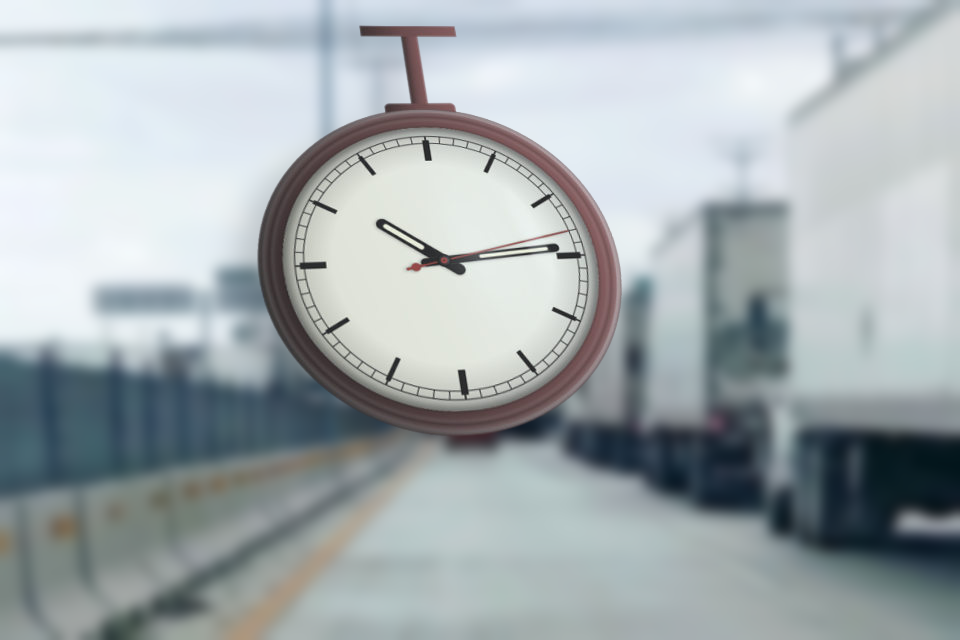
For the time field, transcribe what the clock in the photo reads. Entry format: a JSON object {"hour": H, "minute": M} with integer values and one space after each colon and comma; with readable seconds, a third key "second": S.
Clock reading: {"hour": 10, "minute": 14, "second": 13}
